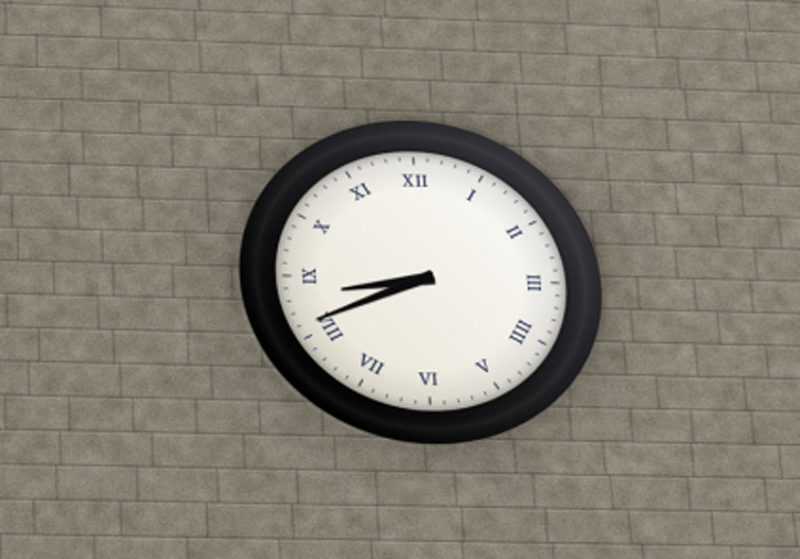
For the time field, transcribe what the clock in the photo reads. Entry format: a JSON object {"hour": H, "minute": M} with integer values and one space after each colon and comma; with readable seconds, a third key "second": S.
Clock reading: {"hour": 8, "minute": 41}
